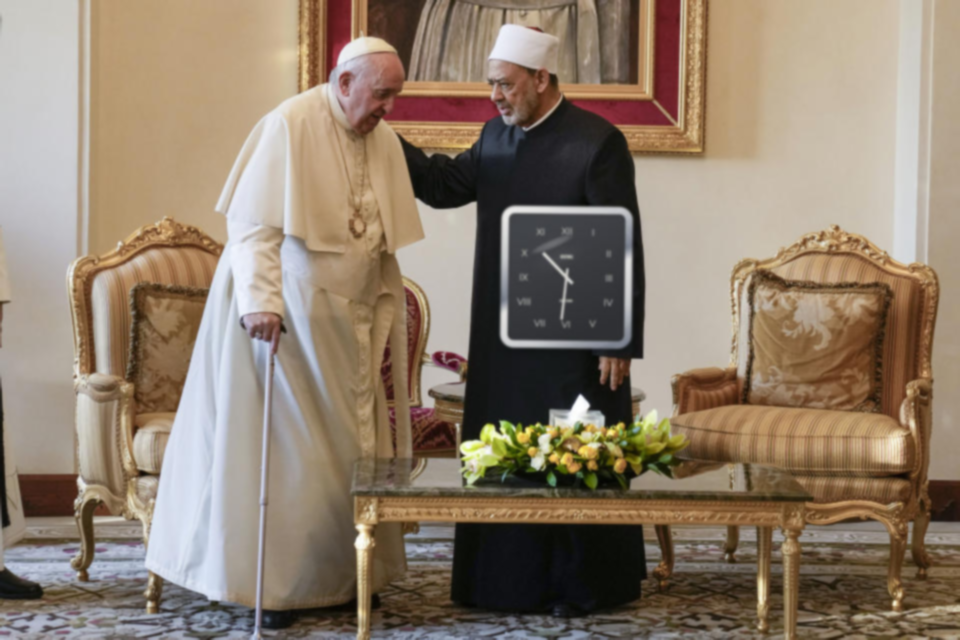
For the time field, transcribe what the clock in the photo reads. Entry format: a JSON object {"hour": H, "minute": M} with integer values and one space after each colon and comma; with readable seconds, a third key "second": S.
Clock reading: {"hour": 10, "minute": 31}
